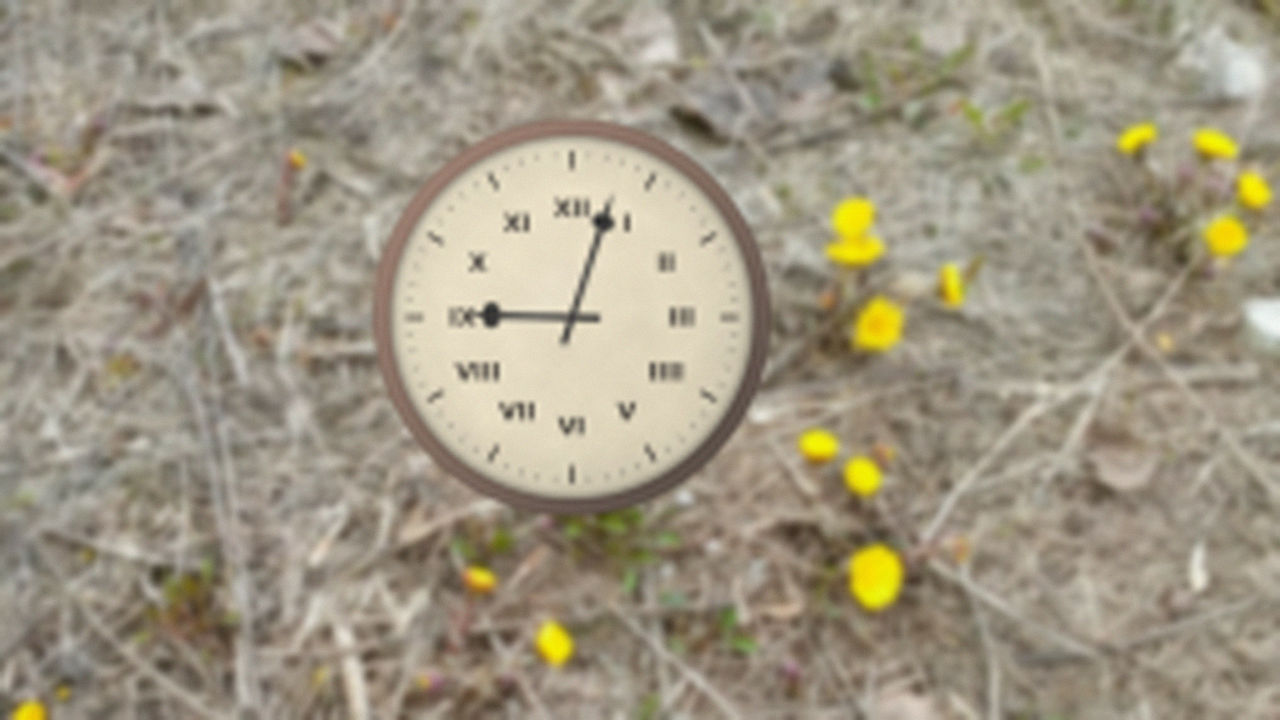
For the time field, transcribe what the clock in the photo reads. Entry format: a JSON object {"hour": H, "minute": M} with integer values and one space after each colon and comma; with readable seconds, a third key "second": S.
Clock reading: {"hour": 9, "minute": 3}
